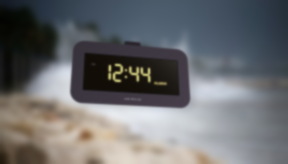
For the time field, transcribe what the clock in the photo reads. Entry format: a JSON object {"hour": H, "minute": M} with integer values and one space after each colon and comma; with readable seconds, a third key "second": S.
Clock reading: {"hour": 12, "minute": 44}
